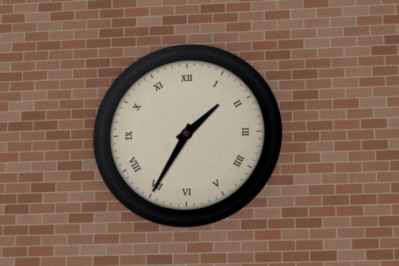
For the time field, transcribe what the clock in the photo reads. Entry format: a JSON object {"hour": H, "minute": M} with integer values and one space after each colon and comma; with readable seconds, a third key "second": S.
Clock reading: {"hour": 1, "minute": 35}
